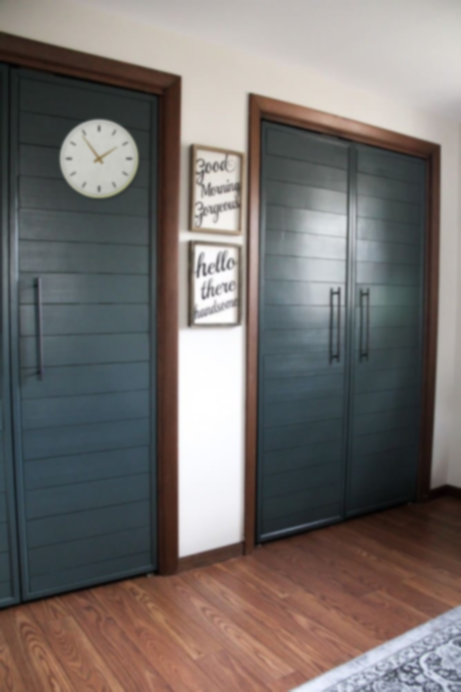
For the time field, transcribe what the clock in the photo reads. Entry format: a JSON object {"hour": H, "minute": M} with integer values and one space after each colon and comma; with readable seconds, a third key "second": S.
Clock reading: {"hour": 1, "minute": 54}
